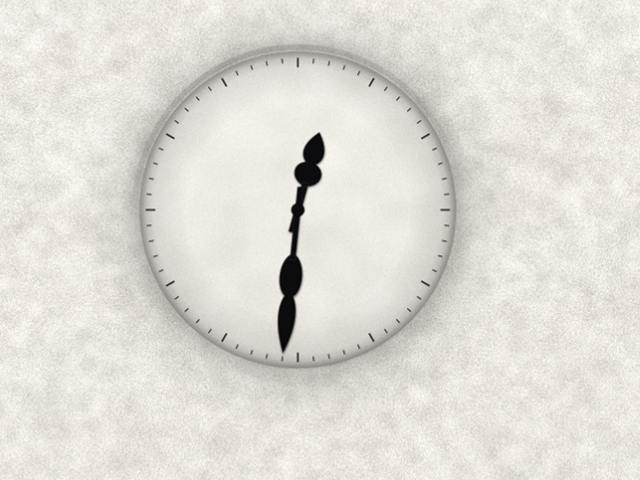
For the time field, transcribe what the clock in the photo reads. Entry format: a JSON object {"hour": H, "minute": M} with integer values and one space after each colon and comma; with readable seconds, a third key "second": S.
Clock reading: {"hour": 12, "minute": 31}
